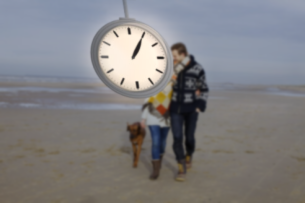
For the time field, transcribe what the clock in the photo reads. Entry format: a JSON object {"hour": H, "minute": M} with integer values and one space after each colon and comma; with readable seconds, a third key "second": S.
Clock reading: {"hour": 1, "minute": 5}
